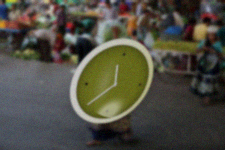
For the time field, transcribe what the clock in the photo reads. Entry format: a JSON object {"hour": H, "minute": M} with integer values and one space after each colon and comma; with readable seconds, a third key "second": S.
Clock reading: {"hour": 11, "minute": 38}
